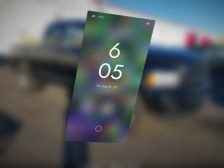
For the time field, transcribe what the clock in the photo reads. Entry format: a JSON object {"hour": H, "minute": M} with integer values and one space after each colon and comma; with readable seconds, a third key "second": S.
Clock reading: {"hour": 6, "minute": 5}
